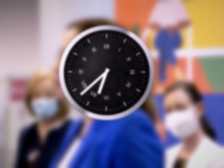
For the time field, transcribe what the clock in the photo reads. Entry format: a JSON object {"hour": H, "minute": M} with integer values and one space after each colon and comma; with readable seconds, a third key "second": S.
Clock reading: {"hour": 6, "minute": 38}
